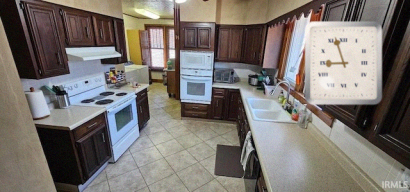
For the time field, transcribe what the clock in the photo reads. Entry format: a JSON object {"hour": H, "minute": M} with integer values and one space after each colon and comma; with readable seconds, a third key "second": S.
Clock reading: {"hour": 8, "minute": 57}
